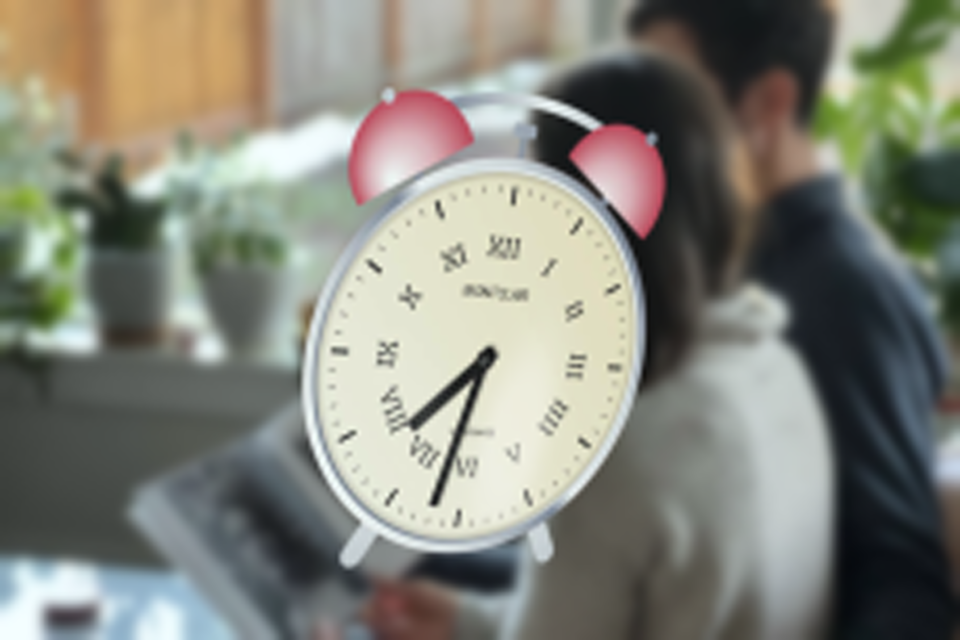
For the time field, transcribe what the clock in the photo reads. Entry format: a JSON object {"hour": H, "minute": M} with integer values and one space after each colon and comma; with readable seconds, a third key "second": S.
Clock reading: {"hour": 7, "minute": 32}
